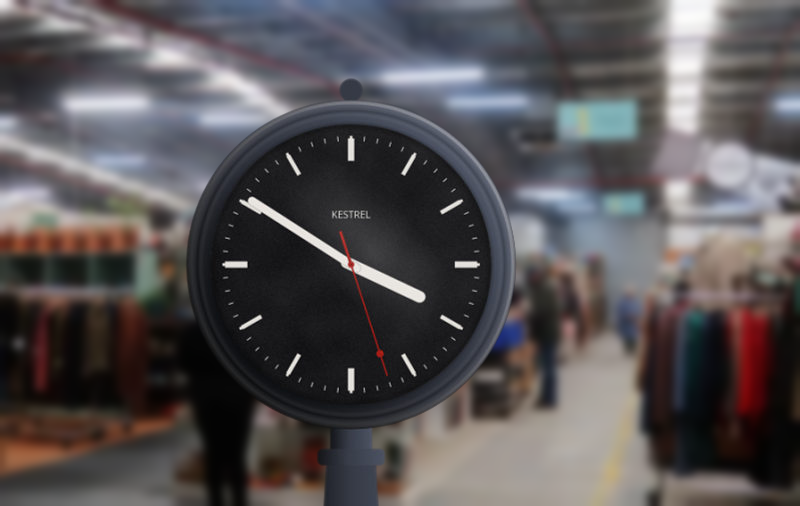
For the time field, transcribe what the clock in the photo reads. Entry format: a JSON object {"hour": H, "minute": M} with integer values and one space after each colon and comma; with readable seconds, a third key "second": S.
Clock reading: {"hour": 3, "minute": 50, "second": 27}
